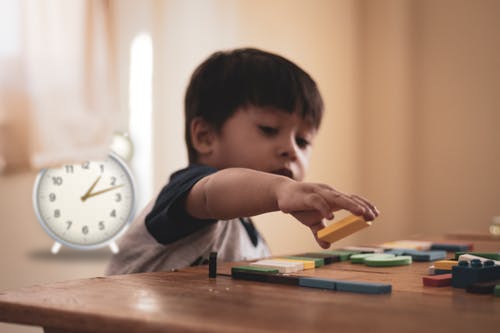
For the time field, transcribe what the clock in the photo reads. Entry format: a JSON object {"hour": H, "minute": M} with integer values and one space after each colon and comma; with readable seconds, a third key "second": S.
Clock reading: {"hour": 1, "minute": 12}
